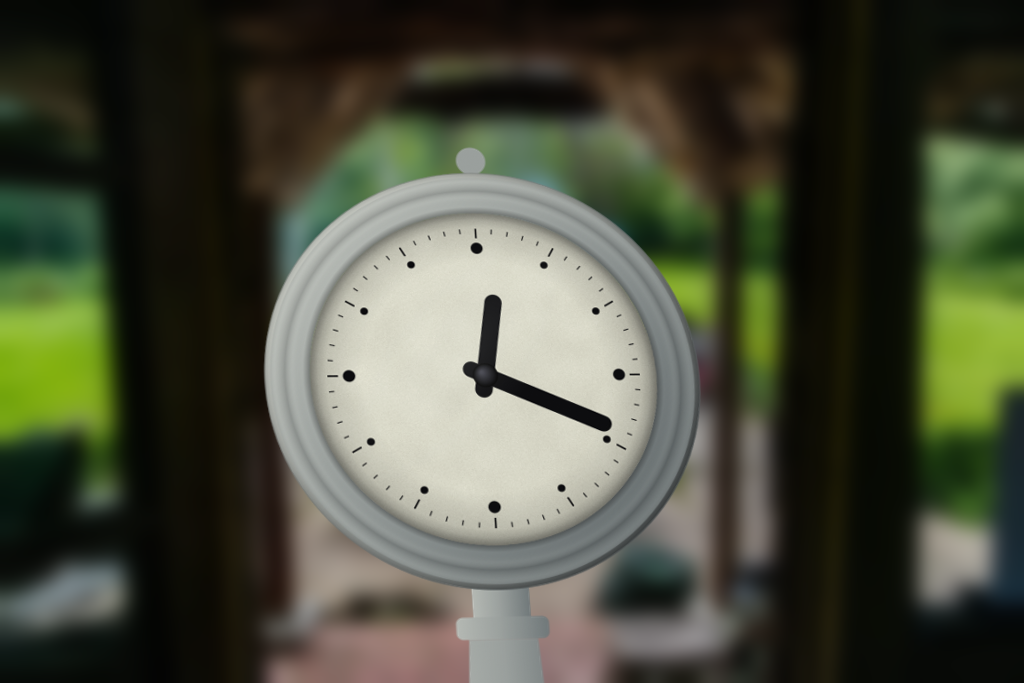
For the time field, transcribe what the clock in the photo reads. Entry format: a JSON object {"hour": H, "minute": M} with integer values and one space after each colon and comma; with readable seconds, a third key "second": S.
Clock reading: {"hour": 12, "minute": 19}
